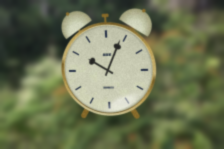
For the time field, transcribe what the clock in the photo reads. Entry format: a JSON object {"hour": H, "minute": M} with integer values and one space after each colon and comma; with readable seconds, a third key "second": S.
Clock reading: {"hour": 10, "minute": 4}
